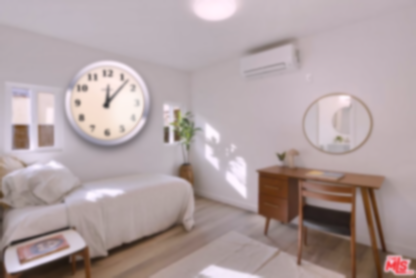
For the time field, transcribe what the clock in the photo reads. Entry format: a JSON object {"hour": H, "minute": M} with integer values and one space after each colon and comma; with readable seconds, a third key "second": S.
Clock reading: {"hour": 12, "minute": 7}
